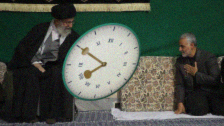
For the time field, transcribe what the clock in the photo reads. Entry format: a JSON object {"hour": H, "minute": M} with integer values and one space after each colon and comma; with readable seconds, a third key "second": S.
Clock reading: {"hour": 7, "minute": 50}
